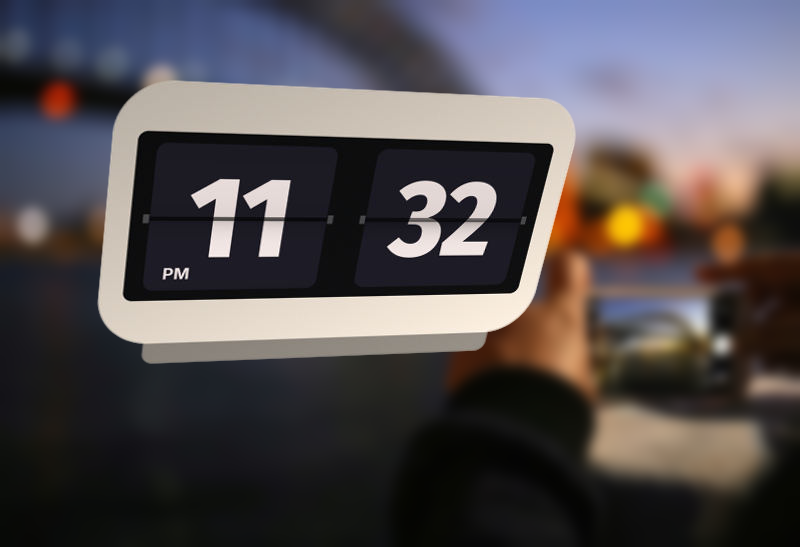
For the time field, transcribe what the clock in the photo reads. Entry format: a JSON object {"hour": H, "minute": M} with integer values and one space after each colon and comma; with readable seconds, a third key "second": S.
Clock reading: {"hour": 11, "minute": 32}
